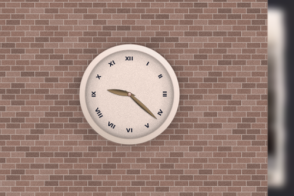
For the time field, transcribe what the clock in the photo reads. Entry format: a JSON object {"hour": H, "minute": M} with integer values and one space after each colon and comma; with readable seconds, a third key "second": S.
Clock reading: {"hour": 9, "minute": 22}
